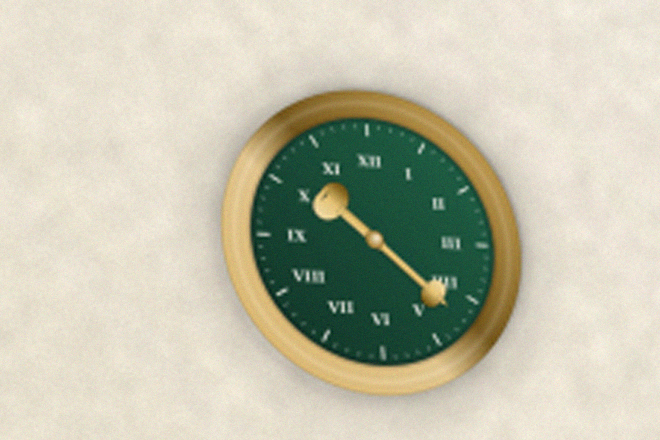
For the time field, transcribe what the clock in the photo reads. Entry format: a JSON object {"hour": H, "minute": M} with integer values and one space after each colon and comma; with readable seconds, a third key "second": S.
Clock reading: {"hour": 10, "minute": 22}
